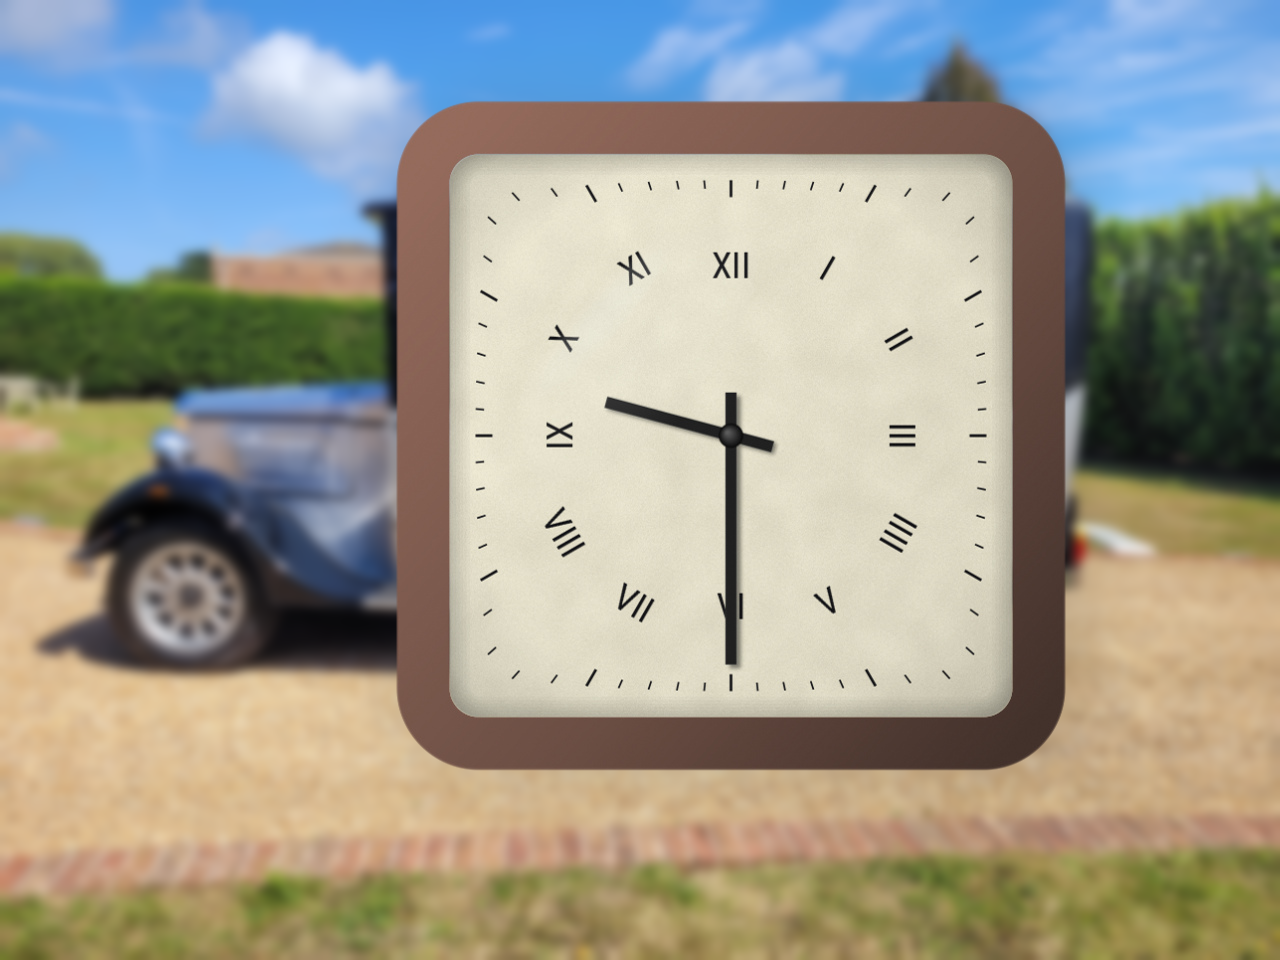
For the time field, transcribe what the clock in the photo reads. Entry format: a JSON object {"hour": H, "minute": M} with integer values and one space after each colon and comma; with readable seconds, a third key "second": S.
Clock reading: {"hour": 9, "minute": 30}
